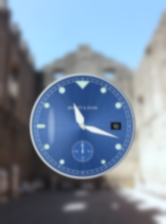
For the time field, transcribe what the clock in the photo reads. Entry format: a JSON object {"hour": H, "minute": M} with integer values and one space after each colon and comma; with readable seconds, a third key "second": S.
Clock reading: {"hour": 11, "minute": 18}
